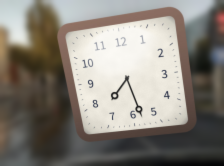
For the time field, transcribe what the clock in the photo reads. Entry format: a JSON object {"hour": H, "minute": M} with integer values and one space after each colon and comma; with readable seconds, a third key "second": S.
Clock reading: {"hour": 7, "minute": 28}
